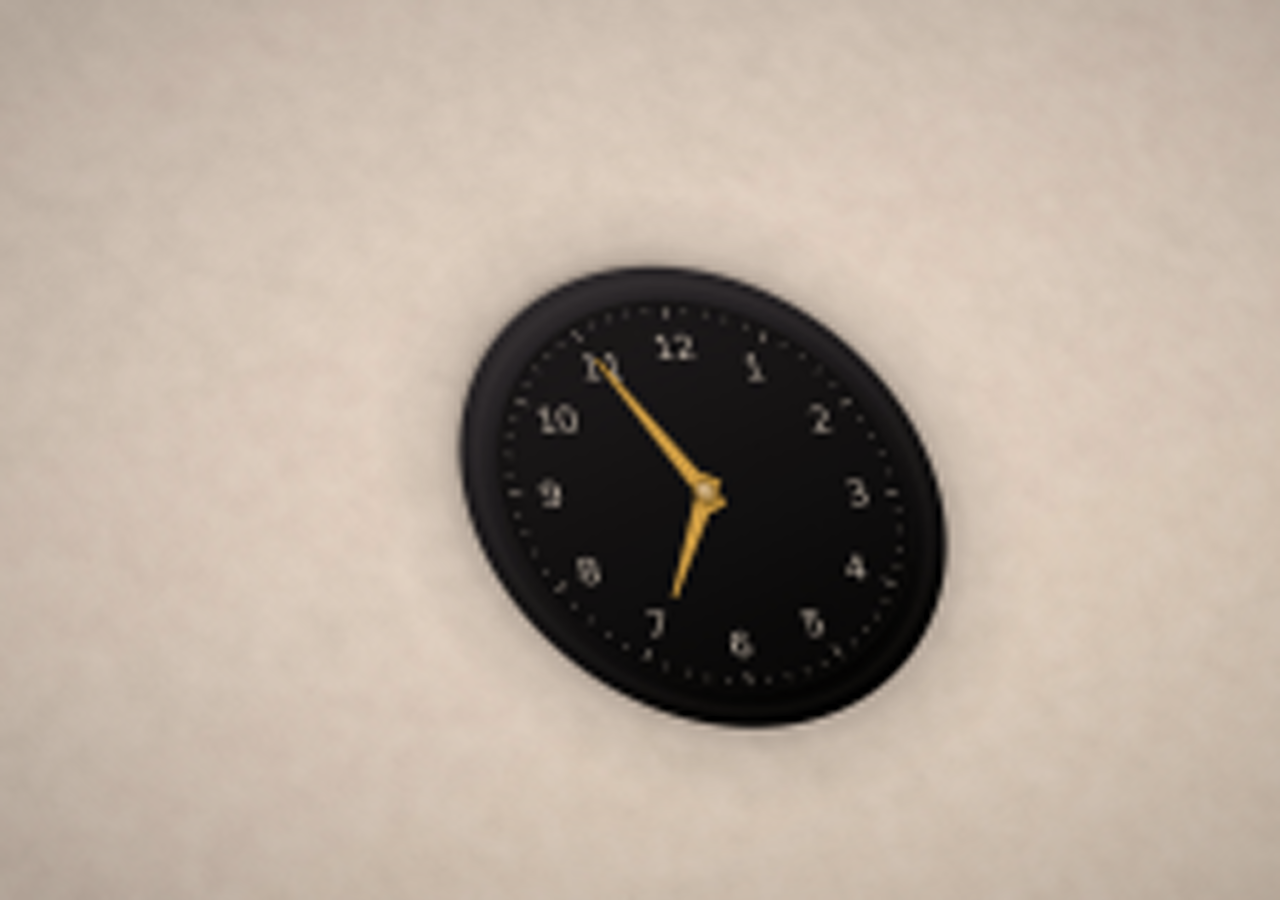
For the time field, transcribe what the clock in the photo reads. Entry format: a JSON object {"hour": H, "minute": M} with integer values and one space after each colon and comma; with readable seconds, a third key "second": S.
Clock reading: {"hour": 6, "minute": 55}
